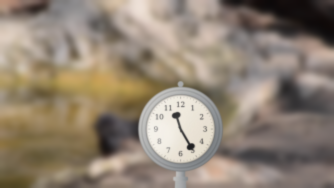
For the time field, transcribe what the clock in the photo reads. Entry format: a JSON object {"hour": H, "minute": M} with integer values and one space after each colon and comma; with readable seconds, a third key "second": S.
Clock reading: {"hour": 11, "minute": 25}
